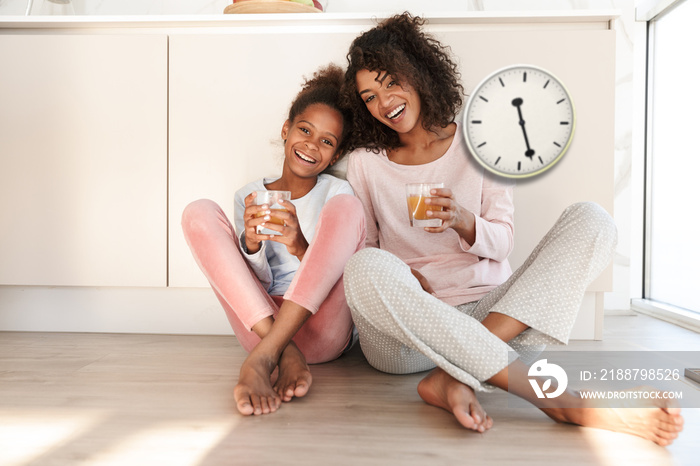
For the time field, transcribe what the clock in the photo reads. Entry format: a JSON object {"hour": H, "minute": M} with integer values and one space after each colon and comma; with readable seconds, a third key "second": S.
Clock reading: {"hour": 11, "minute": 27}
